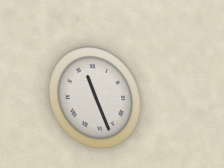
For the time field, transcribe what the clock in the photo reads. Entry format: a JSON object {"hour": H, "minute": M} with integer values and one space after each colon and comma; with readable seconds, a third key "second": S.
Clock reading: {"hour": 11, "minute": 27}
